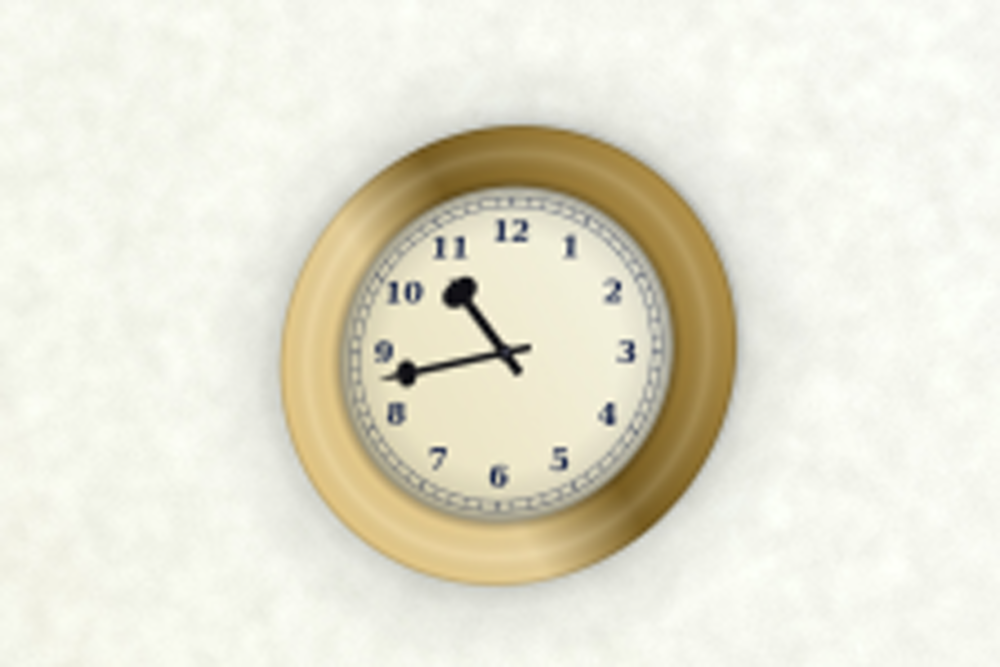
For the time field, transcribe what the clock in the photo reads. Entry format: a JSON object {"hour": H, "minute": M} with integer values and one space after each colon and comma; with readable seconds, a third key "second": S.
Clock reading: {"hour": 10, "minute": 43}
